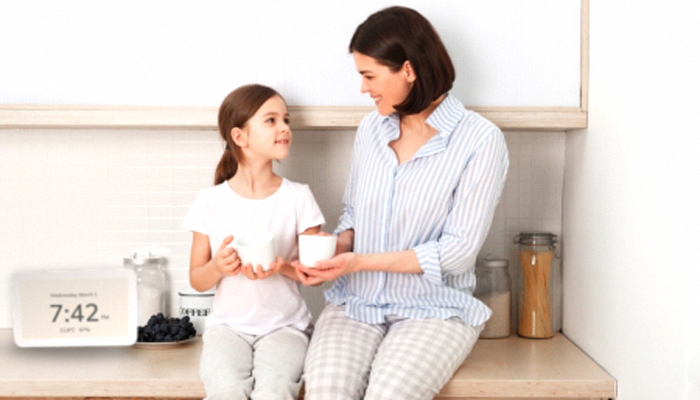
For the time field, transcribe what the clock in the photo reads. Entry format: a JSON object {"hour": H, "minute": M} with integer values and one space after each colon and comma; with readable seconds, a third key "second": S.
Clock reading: {"hour": 7, "minute": 42}
